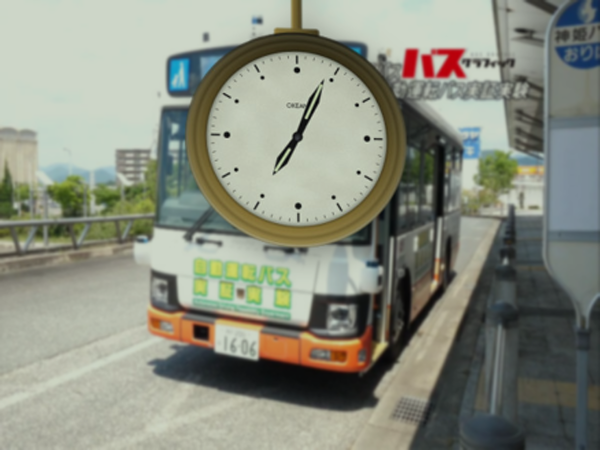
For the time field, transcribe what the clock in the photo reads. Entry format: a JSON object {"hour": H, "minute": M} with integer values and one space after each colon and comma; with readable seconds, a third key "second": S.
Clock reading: {"hour": 7, "minute": 4}
